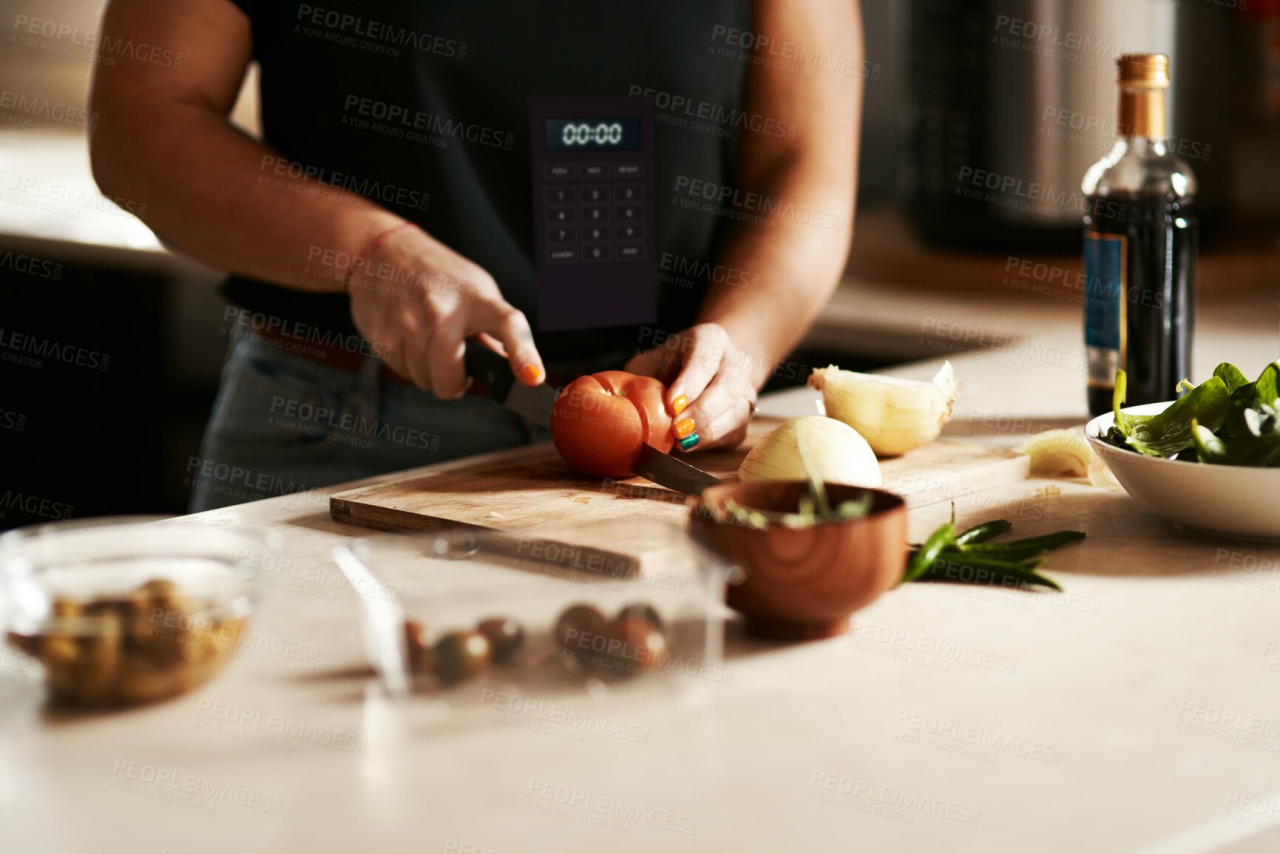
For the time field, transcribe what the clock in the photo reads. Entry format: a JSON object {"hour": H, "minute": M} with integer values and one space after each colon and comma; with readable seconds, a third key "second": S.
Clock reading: {"hour": 0, "minute": 0}
